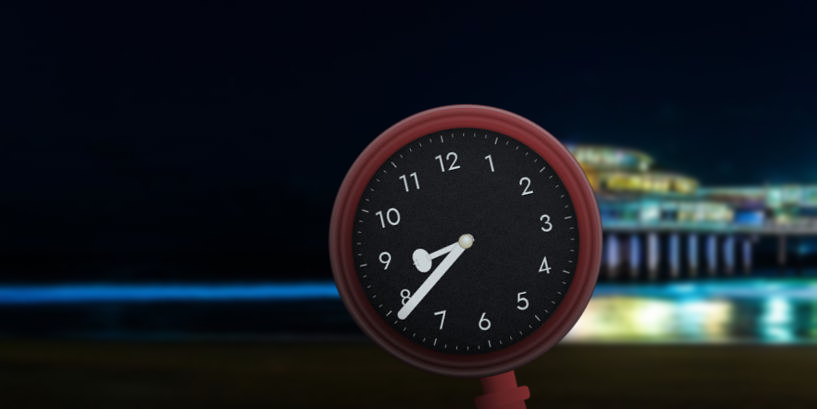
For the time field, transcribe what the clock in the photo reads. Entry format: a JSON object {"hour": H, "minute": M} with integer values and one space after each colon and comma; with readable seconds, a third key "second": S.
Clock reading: {"hour": 8, "minute": 39}
